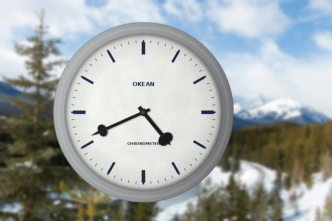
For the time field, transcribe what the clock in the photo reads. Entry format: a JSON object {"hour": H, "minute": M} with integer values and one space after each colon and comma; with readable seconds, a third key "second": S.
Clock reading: {"hour": 4, "minute": 41}
